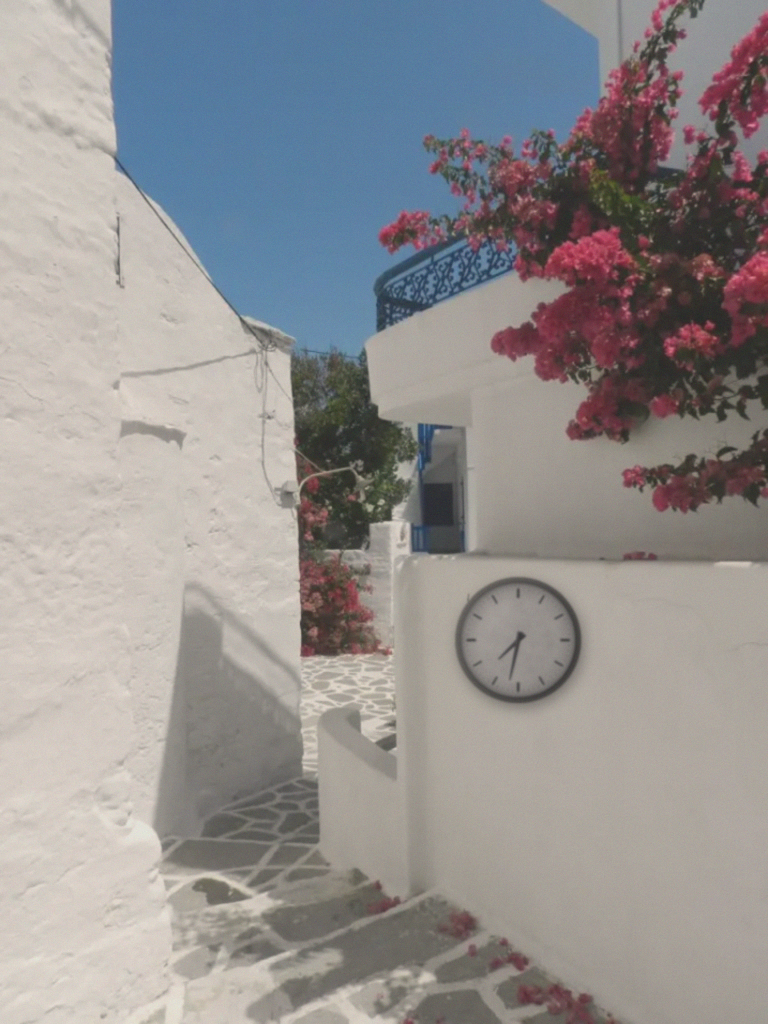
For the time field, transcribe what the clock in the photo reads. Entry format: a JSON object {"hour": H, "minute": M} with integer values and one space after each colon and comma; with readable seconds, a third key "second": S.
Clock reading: {"hour": 7, "minute": 32}
